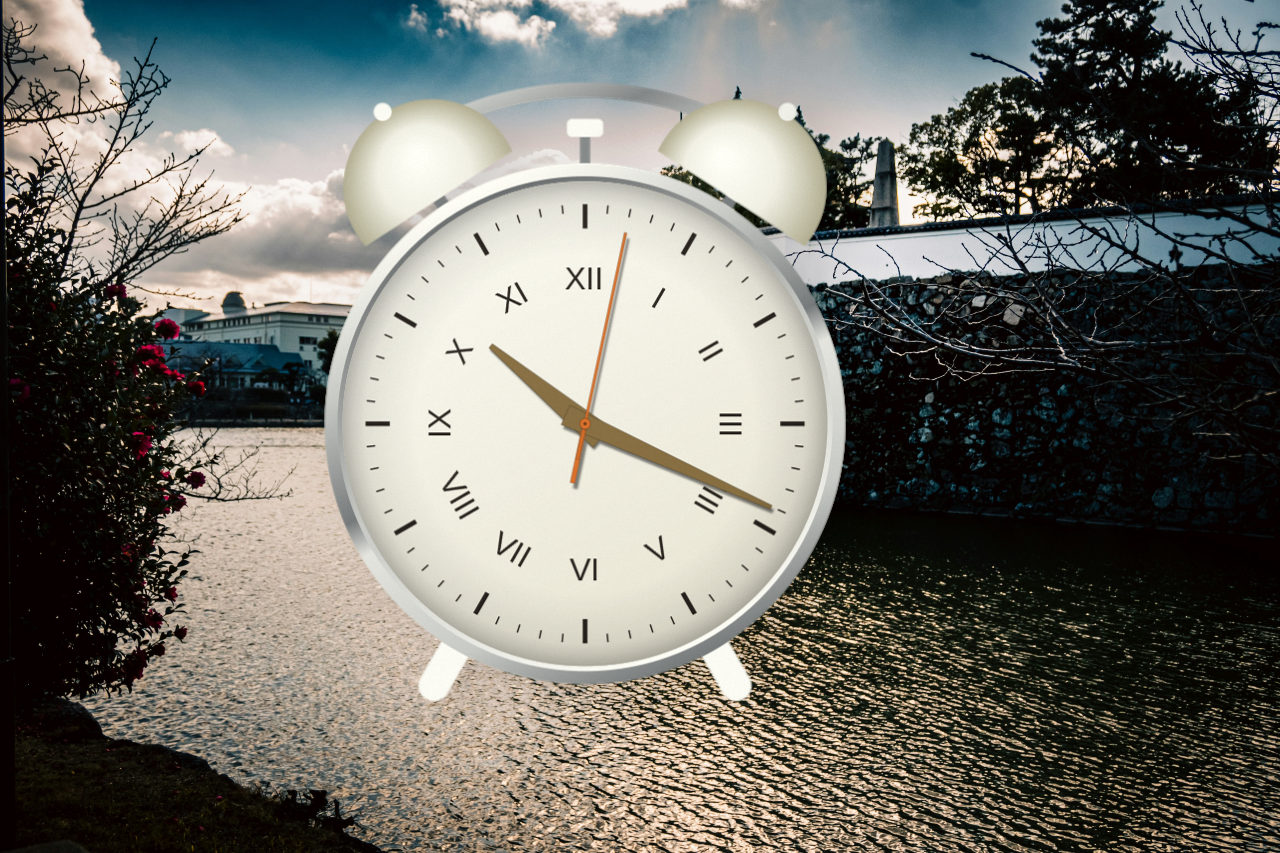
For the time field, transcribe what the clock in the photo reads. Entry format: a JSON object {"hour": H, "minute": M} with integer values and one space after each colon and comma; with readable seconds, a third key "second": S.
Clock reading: {"hour": 10, "minute": 19, "second": 2}
